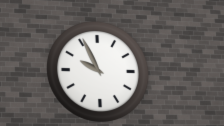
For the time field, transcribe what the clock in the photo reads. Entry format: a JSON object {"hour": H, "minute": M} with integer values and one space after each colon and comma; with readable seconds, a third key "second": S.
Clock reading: {"hour": 9, "minute": 56}
